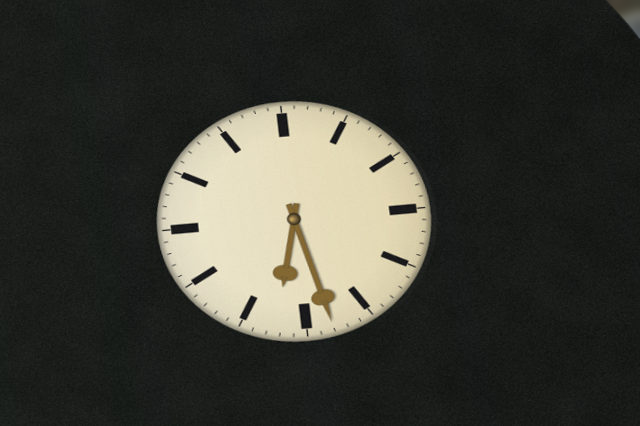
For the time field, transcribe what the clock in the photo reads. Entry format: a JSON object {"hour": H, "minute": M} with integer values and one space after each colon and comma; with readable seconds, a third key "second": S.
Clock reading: {"hour": 6, "minute": 28}
